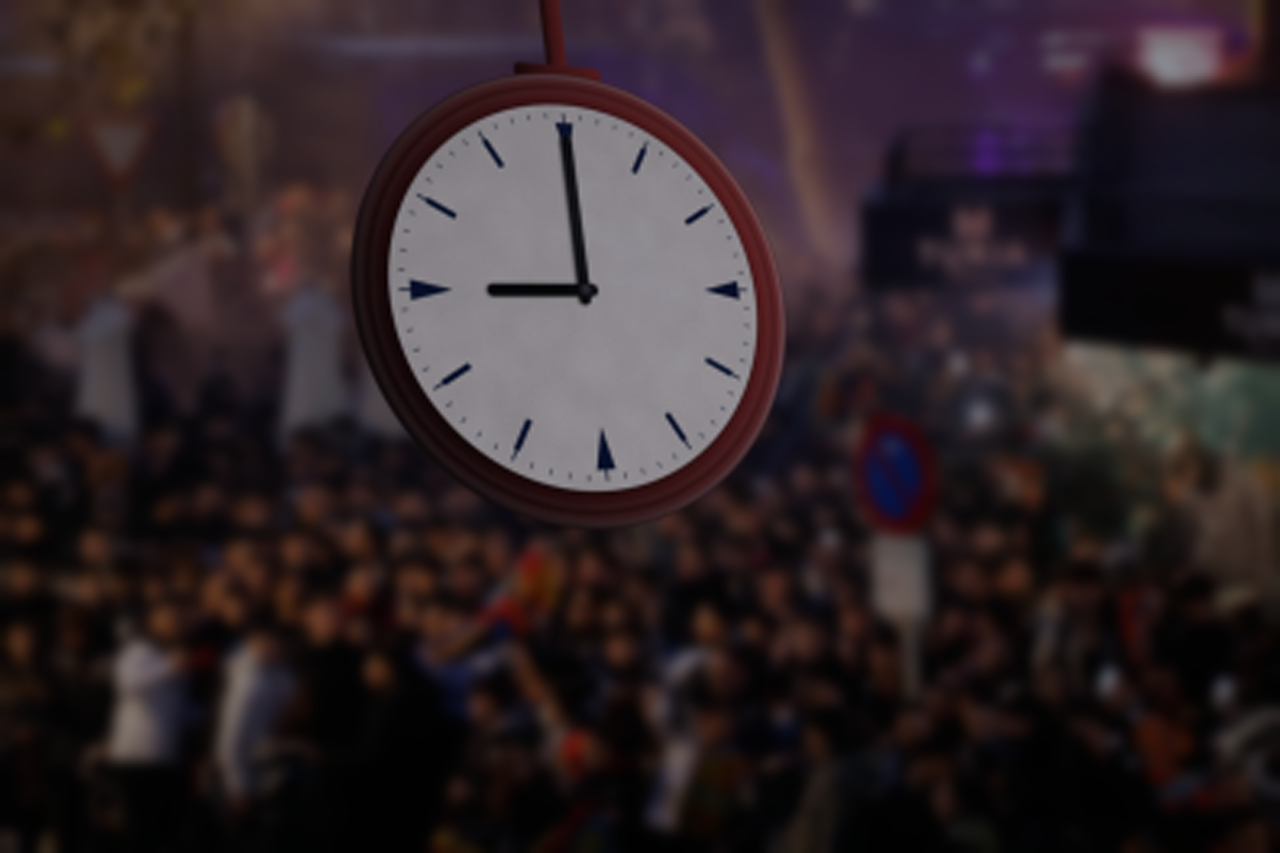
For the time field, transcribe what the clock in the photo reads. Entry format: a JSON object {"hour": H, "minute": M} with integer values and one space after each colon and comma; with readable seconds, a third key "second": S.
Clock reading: {"hour": 9, "minute": 0}
